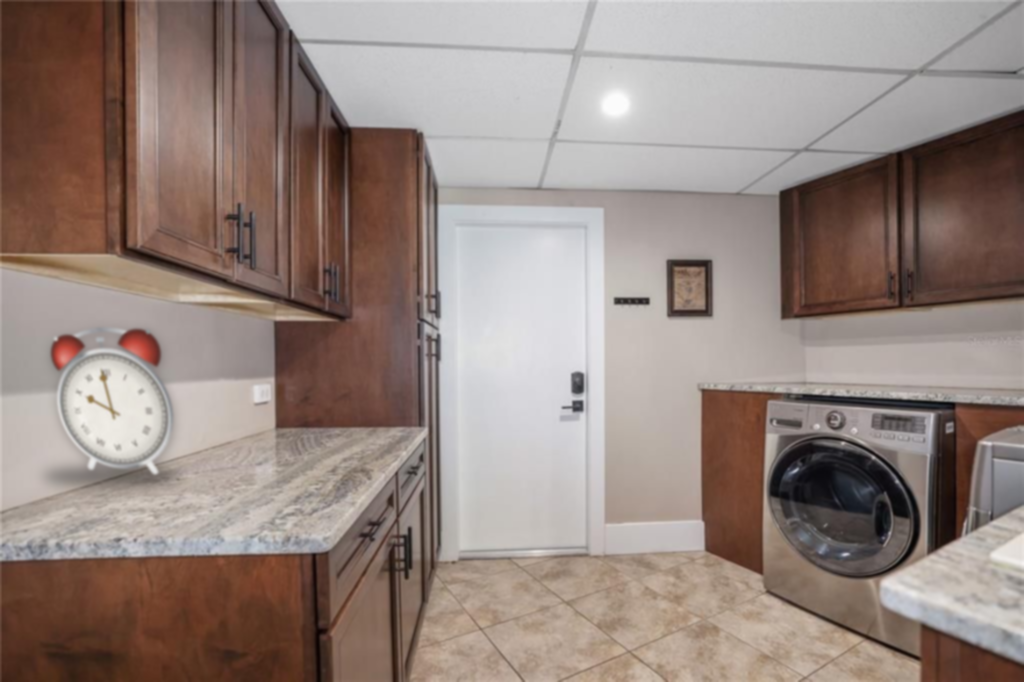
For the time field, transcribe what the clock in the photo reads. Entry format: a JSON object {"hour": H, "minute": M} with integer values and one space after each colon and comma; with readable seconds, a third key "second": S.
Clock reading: {"hour": 9, "minute": 59}
